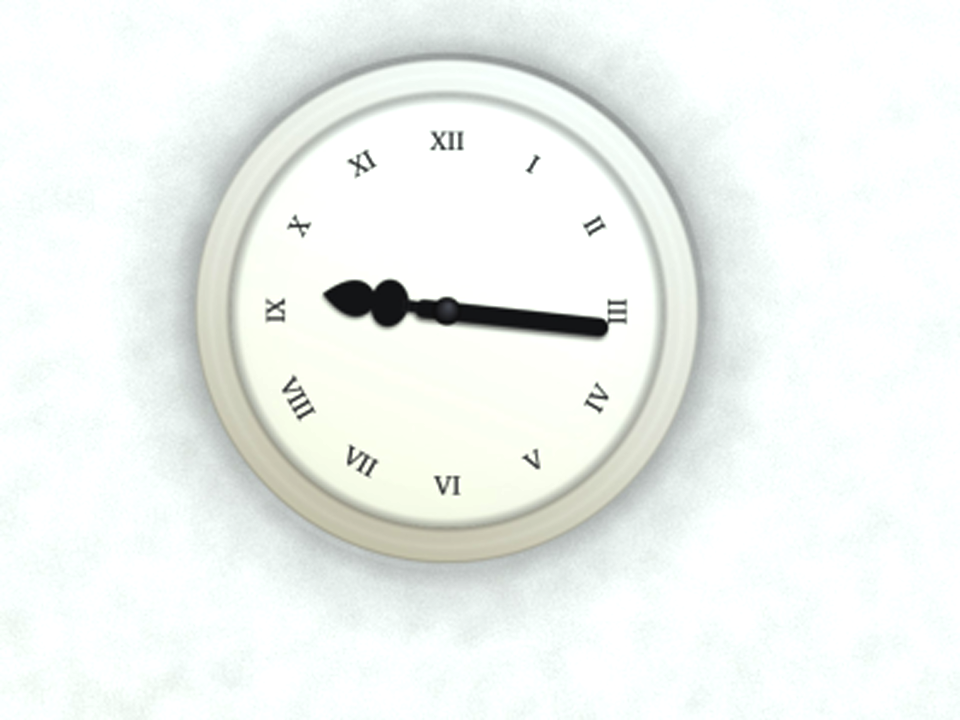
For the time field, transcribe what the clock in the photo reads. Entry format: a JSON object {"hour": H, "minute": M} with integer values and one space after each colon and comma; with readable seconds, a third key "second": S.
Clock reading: {"hour": 9, "minute": 16}
